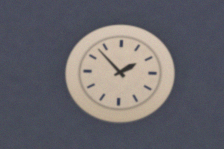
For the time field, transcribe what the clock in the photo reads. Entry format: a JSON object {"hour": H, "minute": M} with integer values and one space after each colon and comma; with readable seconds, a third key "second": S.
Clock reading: {"hour": 1, "minute": 53}
